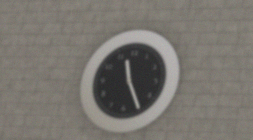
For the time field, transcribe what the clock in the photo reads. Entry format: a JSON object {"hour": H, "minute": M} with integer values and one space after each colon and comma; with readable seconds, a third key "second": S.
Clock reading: {"hour": 11, "minute": 25}
